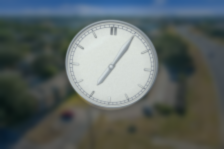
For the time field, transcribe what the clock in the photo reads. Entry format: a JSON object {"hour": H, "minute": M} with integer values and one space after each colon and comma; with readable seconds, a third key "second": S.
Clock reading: {"hour": 7, "minute": 5}
